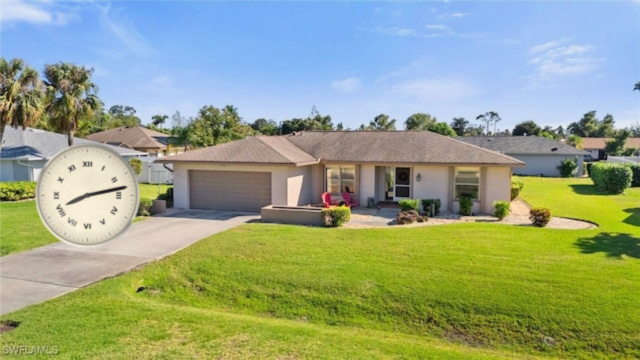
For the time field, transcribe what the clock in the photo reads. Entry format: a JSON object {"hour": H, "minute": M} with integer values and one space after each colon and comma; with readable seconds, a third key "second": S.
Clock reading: {"hour": 8, "minute": 13}
